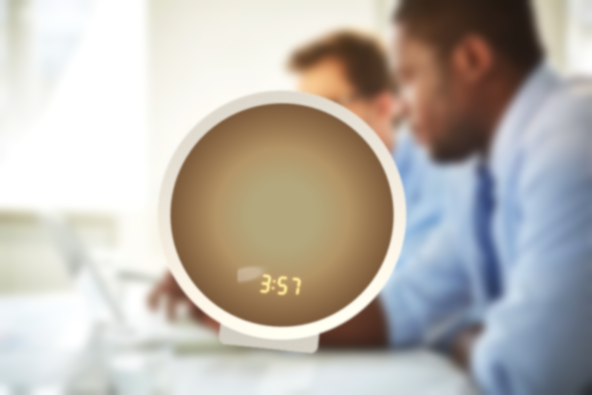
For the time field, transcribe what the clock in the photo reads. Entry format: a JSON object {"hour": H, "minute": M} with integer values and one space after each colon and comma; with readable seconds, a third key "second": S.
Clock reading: {"hour": 3, "minute": 57}
